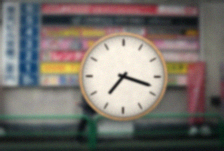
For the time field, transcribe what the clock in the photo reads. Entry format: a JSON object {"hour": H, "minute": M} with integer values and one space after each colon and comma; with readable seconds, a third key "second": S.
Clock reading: {"hour": 7, "minute": 18}
